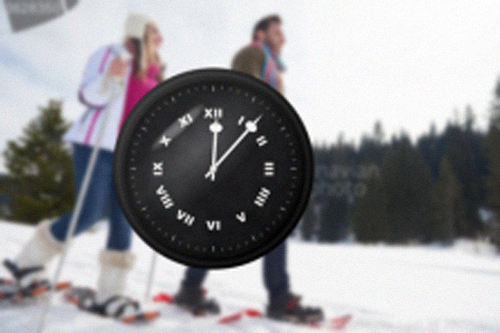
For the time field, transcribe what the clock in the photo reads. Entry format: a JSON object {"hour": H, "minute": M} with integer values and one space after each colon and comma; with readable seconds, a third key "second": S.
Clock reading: {"hour": 12, "minute": 7}
